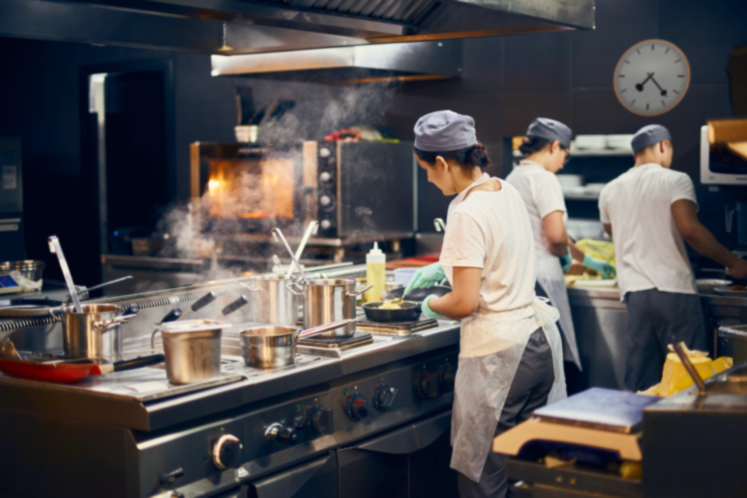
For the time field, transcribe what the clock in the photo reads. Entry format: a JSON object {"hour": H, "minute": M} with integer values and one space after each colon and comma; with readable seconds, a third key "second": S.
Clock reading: {"hour": 7, "minute": 23}
